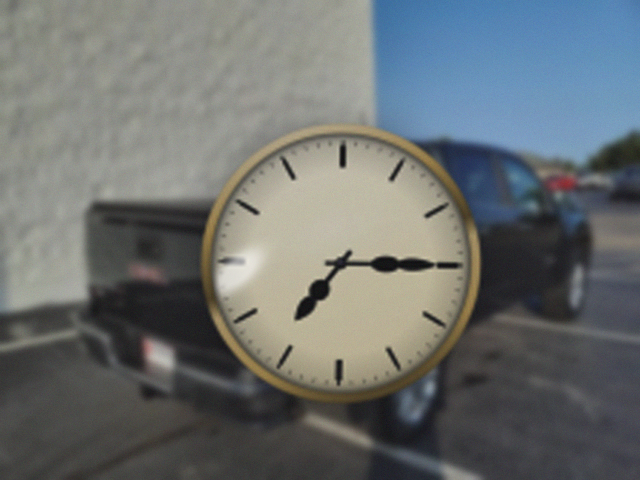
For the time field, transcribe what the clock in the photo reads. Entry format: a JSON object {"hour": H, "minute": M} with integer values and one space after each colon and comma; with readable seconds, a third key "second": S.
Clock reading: {"hour": 7, "minute": 15}
